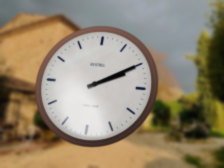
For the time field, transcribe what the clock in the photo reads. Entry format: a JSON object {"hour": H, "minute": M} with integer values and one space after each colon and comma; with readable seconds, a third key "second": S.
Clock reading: {"hour": 2, "minute": 10}
